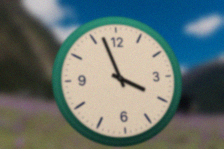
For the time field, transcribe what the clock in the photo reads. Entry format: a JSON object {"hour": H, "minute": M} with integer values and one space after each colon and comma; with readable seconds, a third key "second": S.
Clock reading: {"hour": 3, "minute": 57}
